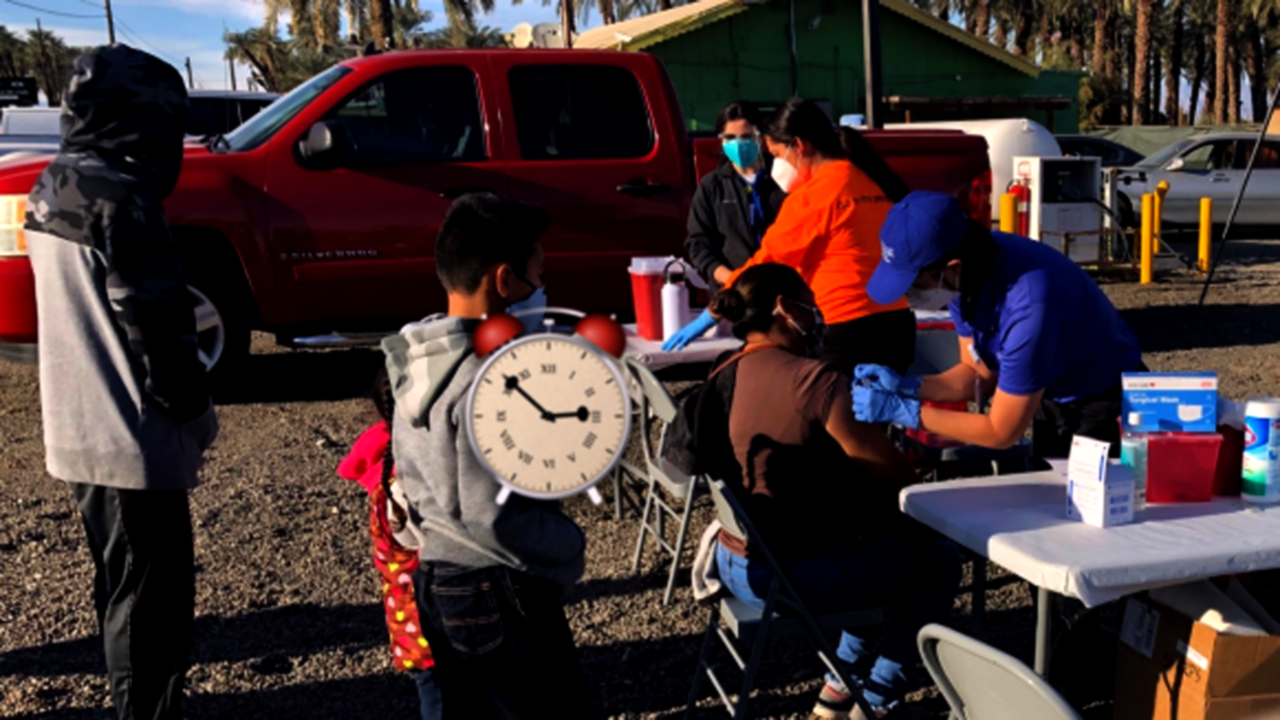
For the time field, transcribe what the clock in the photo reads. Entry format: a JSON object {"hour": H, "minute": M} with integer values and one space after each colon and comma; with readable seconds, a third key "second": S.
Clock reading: {"hour": 2, "minute": 52}
